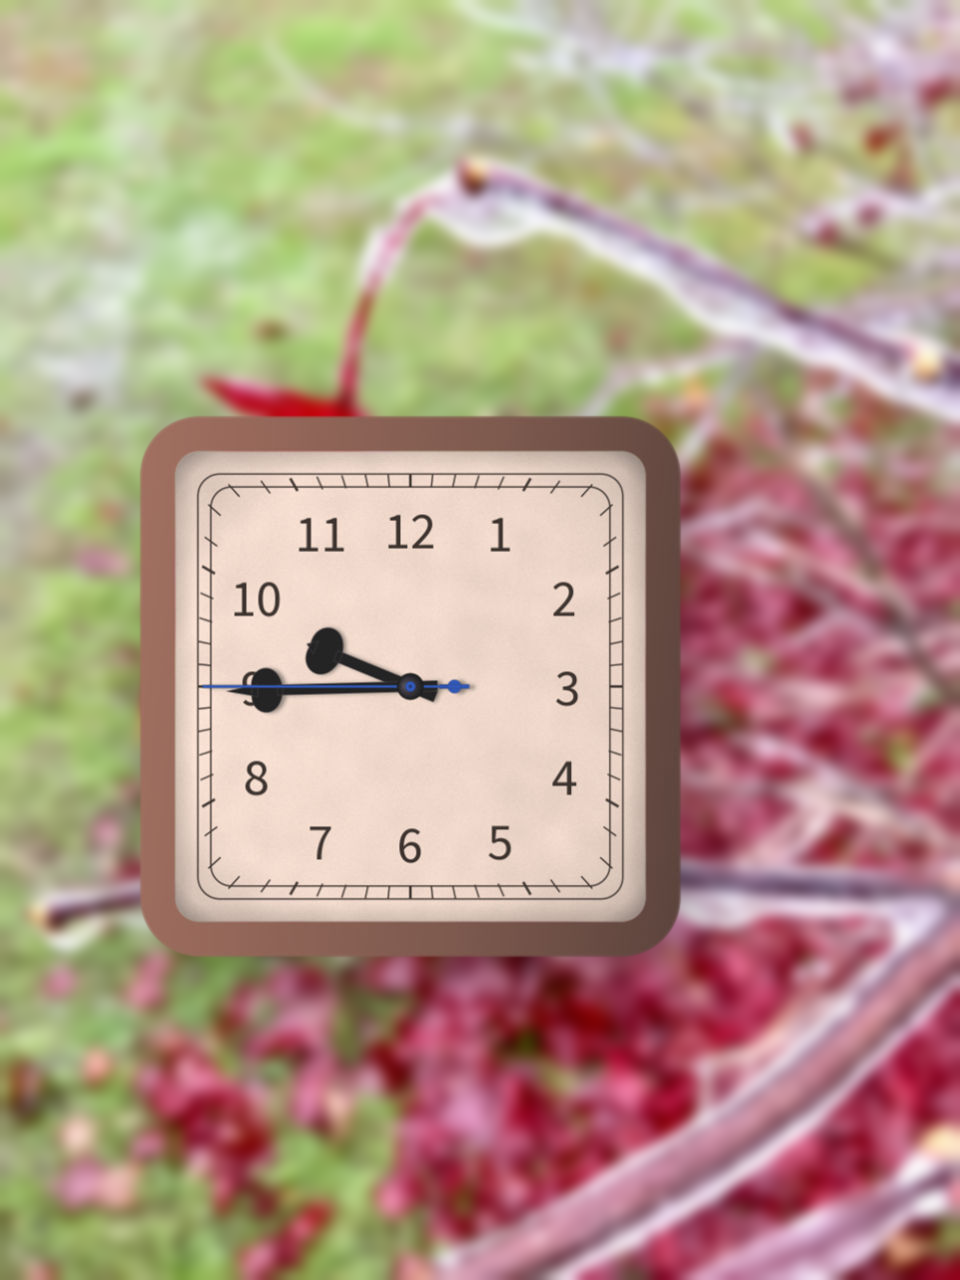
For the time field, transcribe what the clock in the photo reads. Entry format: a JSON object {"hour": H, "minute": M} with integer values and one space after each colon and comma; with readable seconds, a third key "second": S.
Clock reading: {"hour": 9, "minute": 44, "second": 45}
